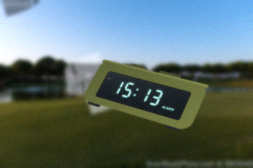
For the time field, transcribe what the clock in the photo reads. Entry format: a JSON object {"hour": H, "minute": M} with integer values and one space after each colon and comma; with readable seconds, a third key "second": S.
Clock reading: {"hour": 15, "minute": 13}
